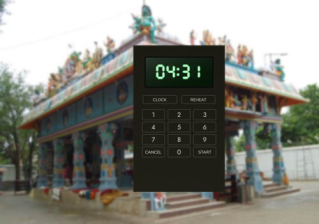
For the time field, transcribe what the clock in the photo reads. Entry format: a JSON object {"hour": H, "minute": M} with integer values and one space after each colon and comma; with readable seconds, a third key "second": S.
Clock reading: {"hour": 4, "minute": 31}
